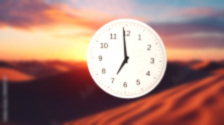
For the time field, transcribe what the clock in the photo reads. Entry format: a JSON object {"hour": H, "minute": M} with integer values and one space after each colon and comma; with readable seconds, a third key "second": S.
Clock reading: {"hour": 6, "minute": 59}
